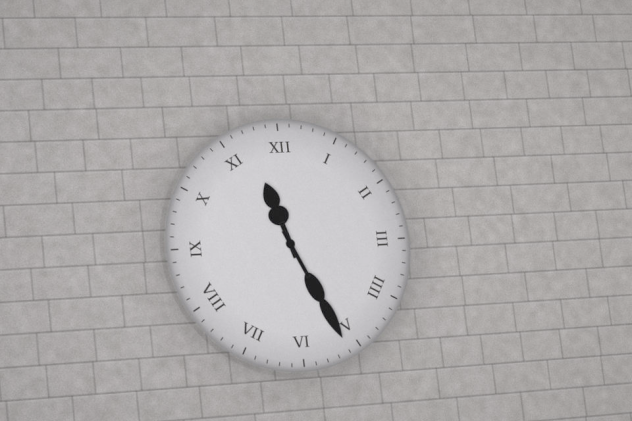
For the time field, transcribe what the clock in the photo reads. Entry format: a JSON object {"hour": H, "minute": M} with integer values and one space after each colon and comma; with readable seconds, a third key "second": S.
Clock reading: {"hour": 11, "minute": 26}
